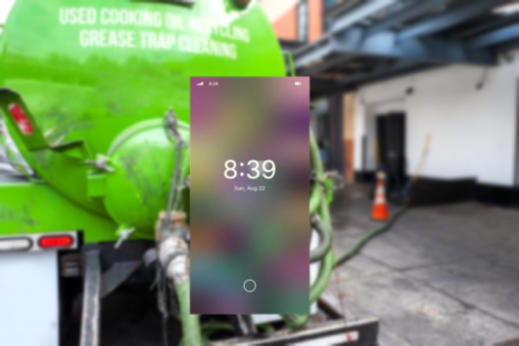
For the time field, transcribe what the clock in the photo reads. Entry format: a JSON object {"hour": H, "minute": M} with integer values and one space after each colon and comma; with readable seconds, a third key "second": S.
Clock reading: {"hour": 8, "minute": 39}
